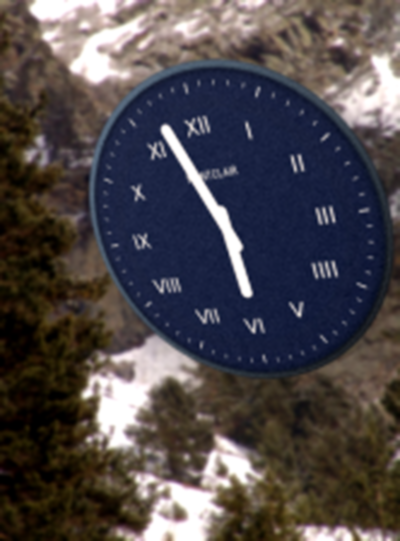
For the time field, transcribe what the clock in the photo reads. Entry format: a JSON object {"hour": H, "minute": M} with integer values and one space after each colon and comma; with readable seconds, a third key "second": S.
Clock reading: {"hour": 5, "minute": 57}
